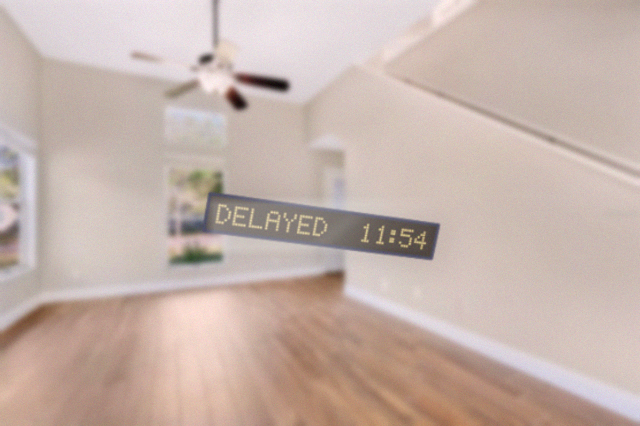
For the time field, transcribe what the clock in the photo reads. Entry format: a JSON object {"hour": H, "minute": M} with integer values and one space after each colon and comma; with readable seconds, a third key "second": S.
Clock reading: {"hour": 11, "minute": 54}
